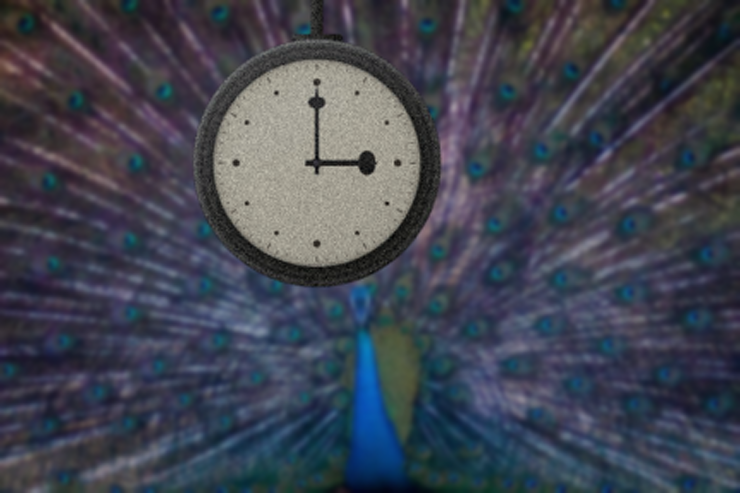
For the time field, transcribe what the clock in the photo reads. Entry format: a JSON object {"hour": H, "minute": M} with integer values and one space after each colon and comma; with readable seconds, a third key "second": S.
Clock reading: {"hour": 3, "minute": 0}
